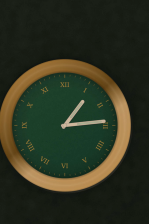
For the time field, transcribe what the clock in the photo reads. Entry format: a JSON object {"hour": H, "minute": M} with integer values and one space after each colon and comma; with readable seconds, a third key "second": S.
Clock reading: {"hour": 1, "minute": 14}
